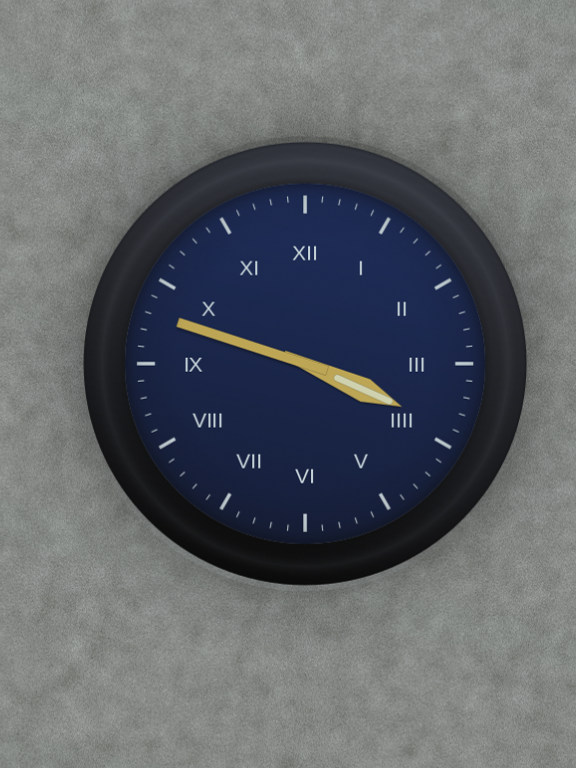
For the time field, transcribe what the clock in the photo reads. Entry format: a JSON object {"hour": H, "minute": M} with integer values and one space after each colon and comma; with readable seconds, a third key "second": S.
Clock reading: {"hour": 3, "minute": 48}
